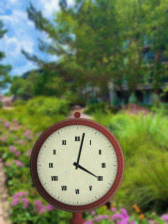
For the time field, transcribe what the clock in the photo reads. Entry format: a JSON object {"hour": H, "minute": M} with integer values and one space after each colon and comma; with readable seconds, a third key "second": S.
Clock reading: {"hour": 4, "minute": 2}
